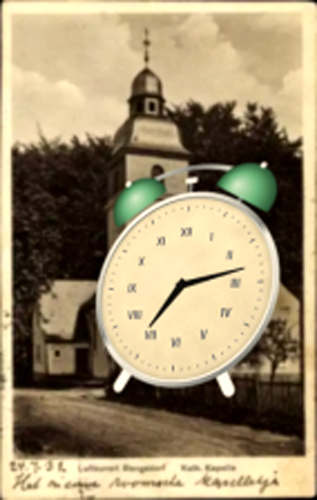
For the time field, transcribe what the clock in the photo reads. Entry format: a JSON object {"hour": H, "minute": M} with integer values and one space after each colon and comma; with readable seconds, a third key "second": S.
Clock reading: {"hour": 7, "minute": 13}
